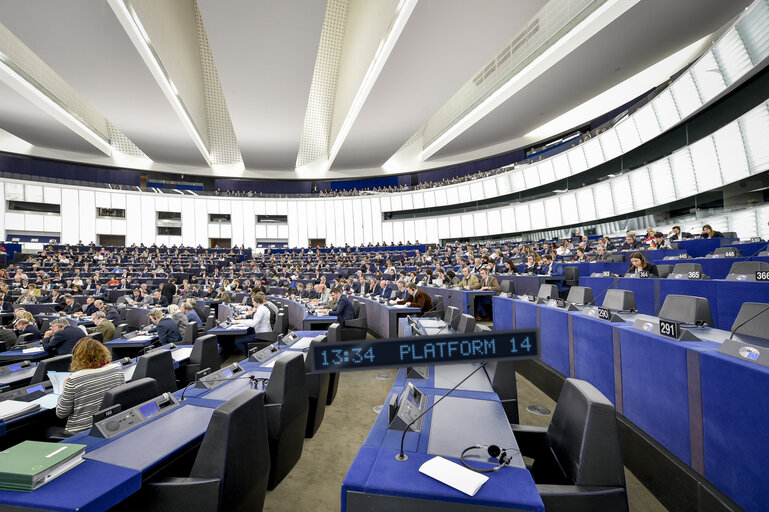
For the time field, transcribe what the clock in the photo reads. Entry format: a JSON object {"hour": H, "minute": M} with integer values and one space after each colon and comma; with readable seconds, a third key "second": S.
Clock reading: {"hour": 13, "minute": 34}
